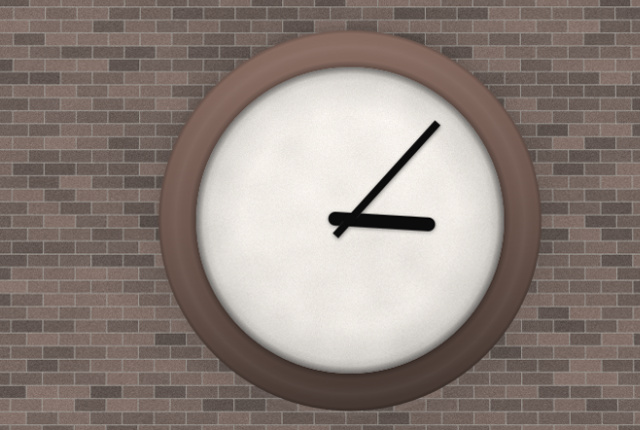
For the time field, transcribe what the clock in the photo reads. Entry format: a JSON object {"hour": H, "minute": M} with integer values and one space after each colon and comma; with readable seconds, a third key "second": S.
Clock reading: {"hour": 3, "minute": 7}
